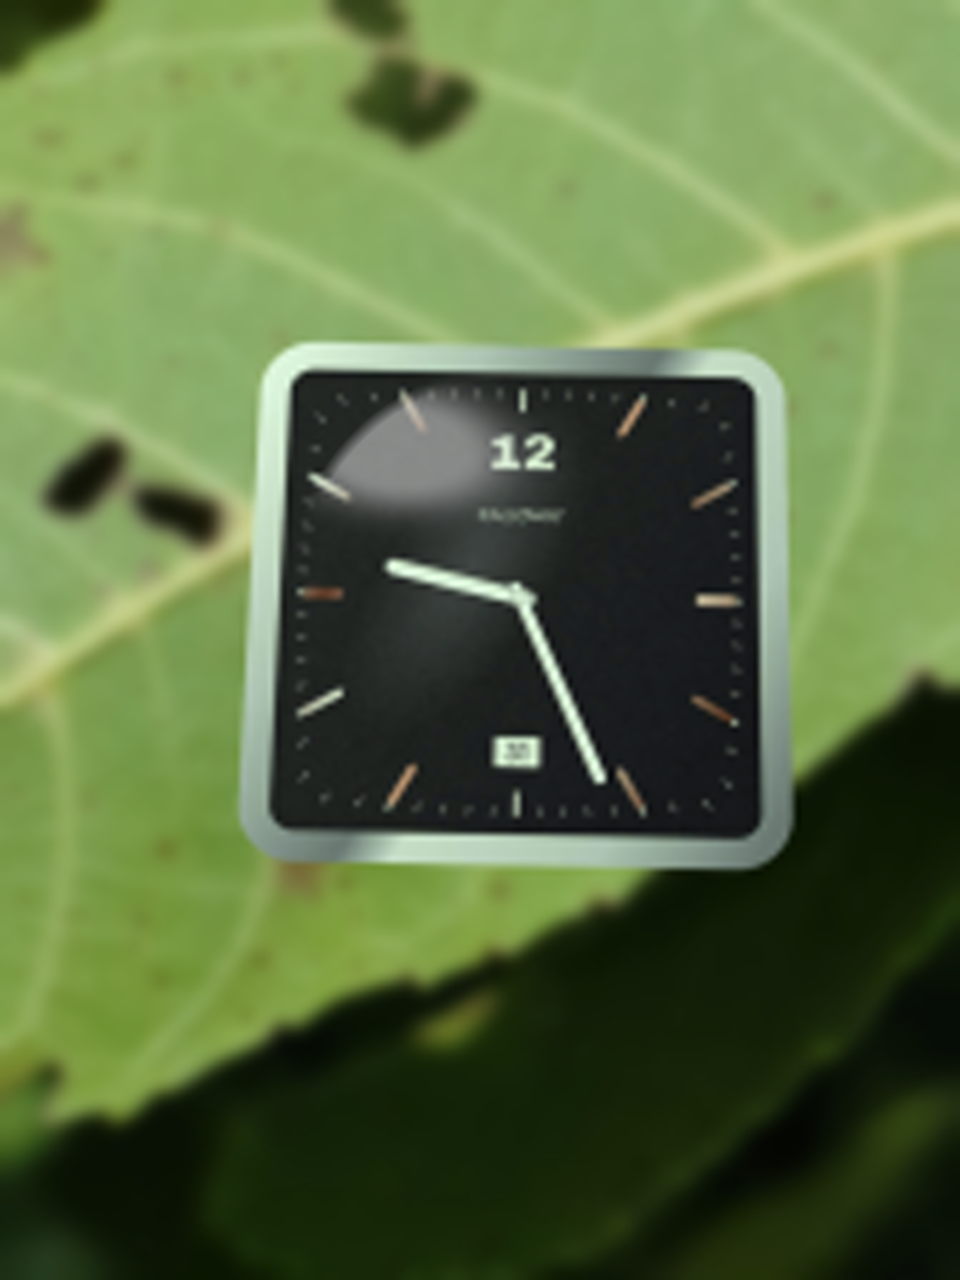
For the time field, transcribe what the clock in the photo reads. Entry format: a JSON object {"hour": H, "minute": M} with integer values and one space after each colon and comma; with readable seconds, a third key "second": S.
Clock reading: {"hour": 9, "minute": 26}
